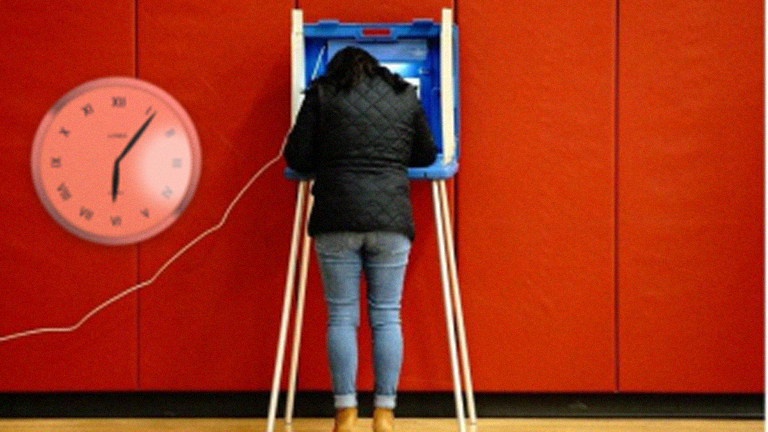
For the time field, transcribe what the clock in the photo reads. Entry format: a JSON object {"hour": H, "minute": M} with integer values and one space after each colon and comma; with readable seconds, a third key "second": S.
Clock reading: {"hour": 6, "minute": 6}
